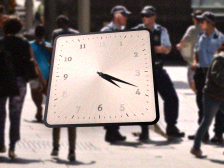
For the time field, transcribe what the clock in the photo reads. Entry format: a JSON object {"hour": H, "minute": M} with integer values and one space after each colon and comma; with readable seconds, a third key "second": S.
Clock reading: {"hour": 4, "minute": 19}
